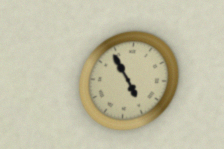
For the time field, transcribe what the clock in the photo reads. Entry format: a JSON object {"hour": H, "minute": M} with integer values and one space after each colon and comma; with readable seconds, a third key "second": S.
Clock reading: {"hour": 4, "minute": 54}
